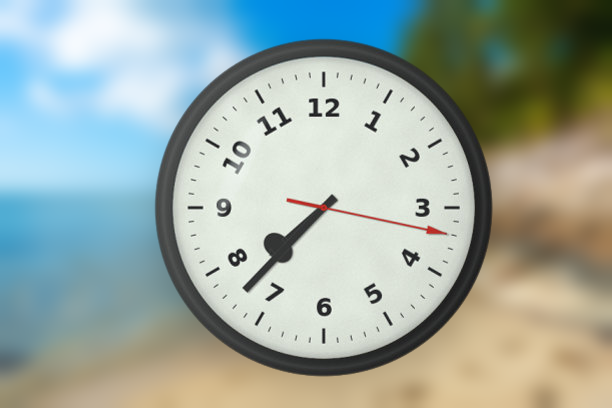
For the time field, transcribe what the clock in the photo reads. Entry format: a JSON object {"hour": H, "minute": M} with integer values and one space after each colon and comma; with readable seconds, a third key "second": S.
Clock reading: {"hour": 7, "minute": 37, "second": 17}
